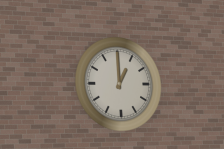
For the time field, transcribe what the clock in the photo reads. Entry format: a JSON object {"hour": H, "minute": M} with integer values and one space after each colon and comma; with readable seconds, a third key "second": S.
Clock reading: {"hour": 1, "minute": 0}
